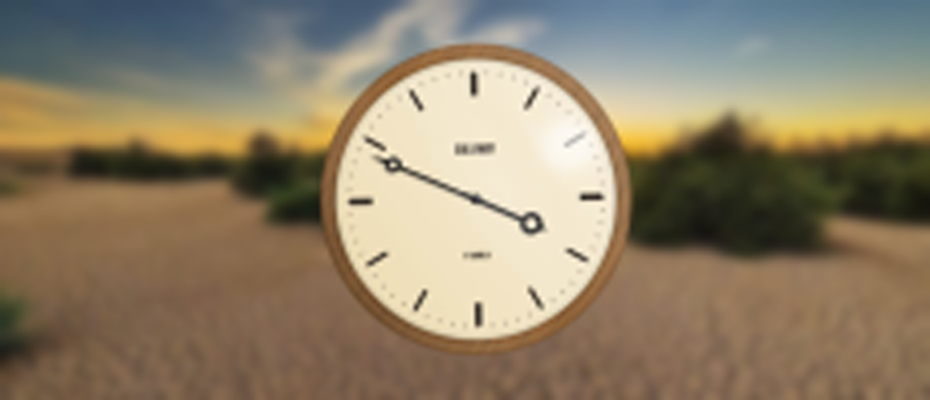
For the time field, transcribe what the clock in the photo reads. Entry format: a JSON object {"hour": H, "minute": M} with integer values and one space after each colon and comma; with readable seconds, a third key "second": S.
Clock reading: {"hour": 3, "minute": 49}
